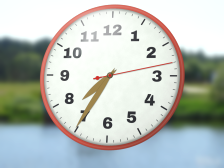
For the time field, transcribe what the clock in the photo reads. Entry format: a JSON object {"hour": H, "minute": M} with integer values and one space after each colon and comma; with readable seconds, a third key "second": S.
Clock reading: {"hour": 7, "minute": 35, "second": 13}
